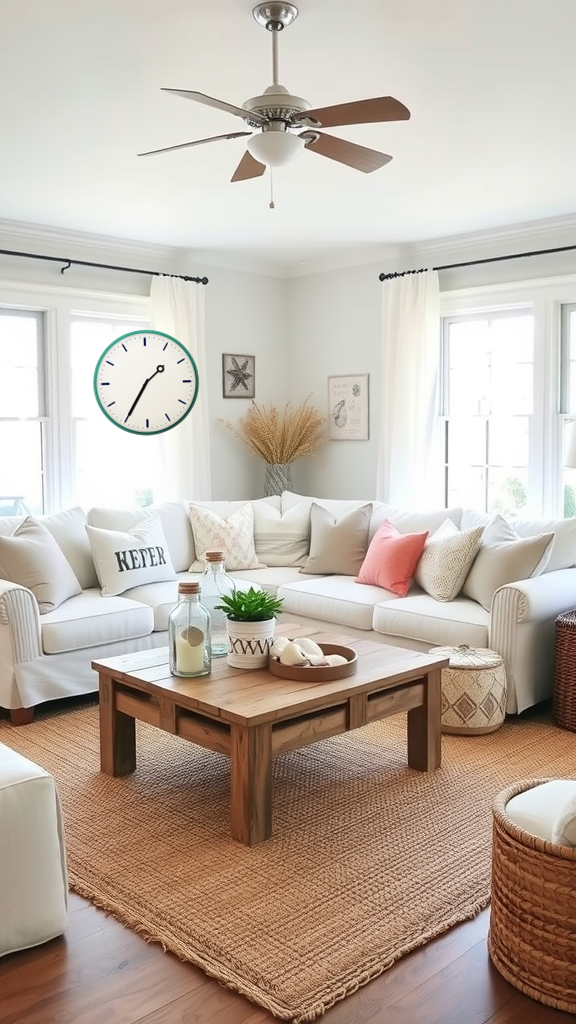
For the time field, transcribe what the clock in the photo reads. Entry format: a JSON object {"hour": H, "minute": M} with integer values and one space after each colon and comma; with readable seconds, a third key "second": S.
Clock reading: {"hour": 1, "minute": 35}
